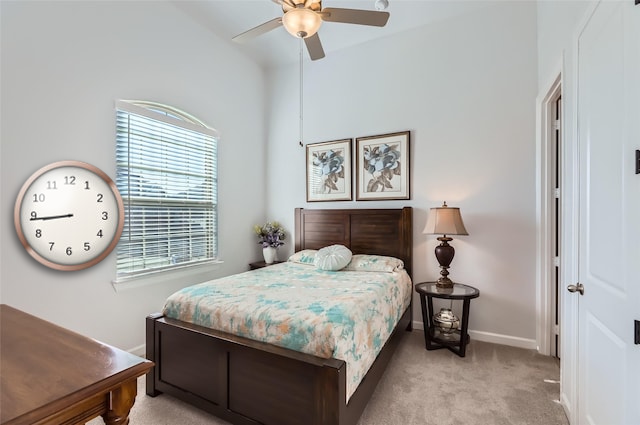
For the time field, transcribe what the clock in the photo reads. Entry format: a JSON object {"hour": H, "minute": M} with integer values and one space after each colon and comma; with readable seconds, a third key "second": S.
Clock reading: {"hour": 8, "minute": 44}
